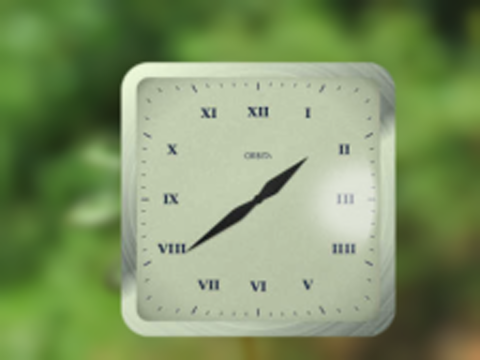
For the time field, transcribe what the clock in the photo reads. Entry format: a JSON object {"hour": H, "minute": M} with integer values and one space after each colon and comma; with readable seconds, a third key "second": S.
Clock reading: {"hour": 1, "minute": 39}
